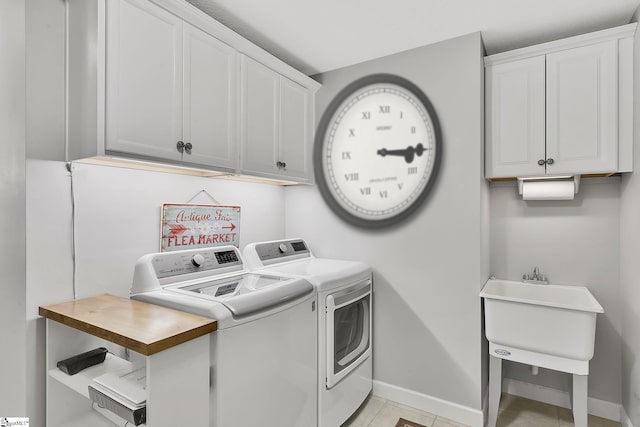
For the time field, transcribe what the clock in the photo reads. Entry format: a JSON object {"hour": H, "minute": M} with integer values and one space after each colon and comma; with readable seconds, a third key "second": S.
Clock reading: {"hour": 3, "minute": 15}
